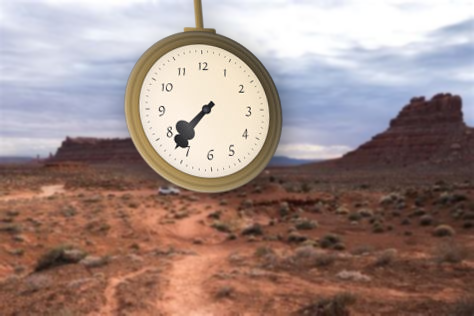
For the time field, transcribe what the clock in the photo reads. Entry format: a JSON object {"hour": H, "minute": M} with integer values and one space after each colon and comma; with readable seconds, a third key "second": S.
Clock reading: {"hour": 7, "minute": 37}
